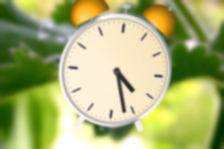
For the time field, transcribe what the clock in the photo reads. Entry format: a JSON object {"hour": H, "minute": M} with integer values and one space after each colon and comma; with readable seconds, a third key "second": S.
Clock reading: {"hour": 4, "minute": 27}
